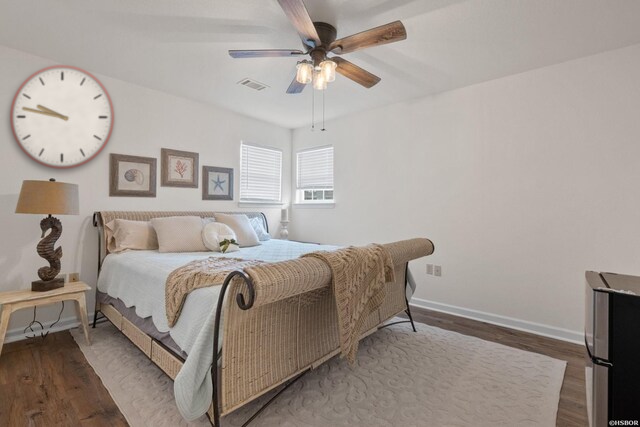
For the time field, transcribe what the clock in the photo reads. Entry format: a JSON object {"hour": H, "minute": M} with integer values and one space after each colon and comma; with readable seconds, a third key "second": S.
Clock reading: {"hour": 9, "minute": 47}
